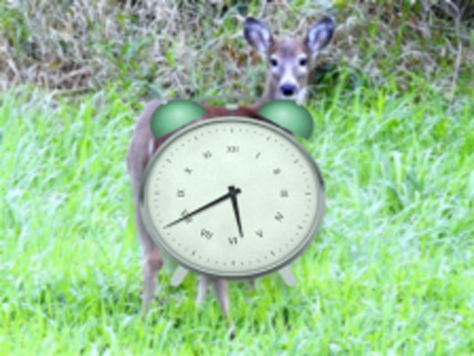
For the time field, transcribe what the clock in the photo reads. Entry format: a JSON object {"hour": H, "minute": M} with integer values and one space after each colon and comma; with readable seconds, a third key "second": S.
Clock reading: {"hour": 5, "minute": 40}
